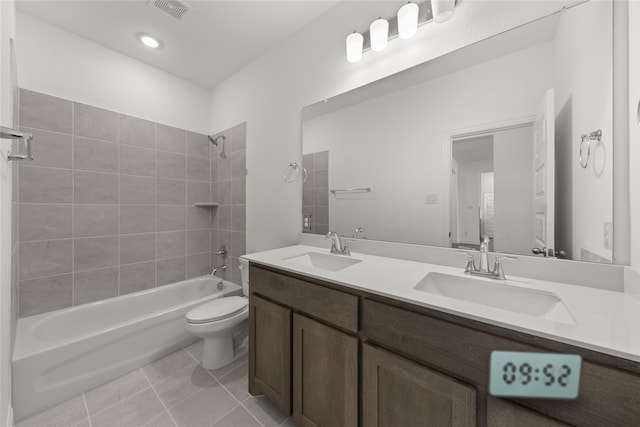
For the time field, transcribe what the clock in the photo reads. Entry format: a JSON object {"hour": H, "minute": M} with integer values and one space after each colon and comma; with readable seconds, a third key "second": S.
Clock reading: {"hour": 9, "minute": 52}
